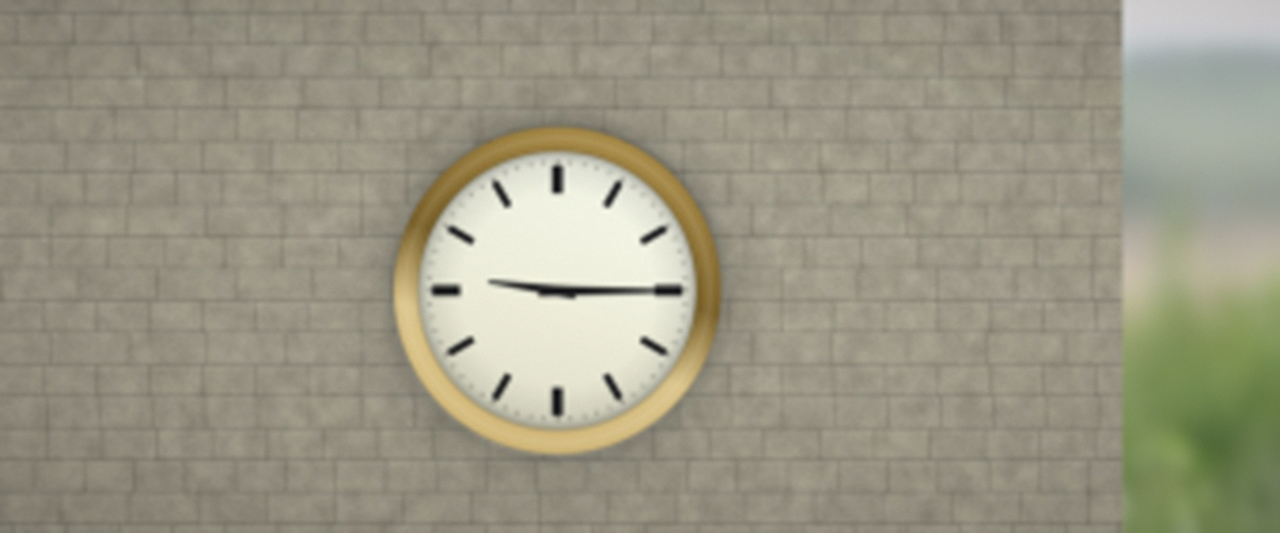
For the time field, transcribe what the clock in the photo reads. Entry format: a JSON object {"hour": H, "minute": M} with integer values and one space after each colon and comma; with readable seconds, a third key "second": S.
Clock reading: {"hour": 9, "minute": 15}
